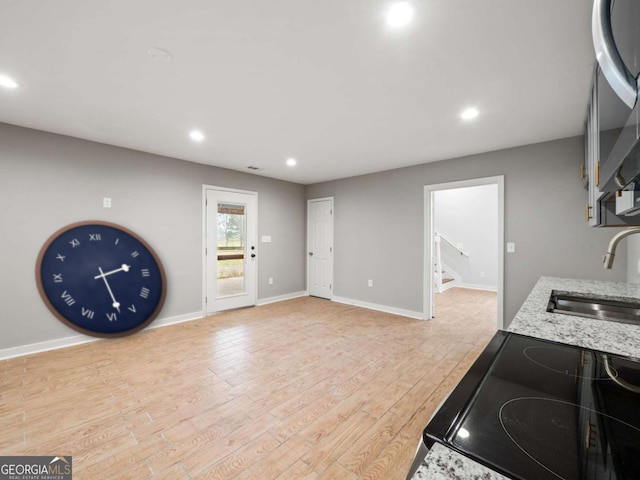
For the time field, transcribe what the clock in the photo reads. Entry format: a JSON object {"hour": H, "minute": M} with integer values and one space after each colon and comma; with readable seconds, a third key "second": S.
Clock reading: {"hour": 2, "minute": 28}
